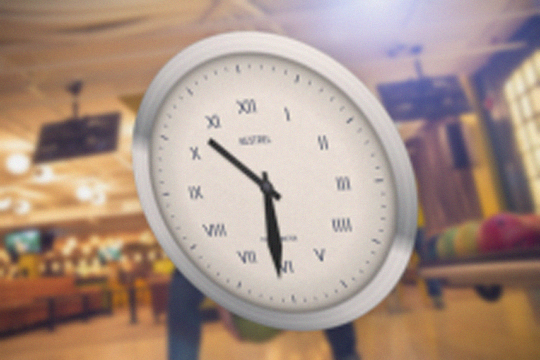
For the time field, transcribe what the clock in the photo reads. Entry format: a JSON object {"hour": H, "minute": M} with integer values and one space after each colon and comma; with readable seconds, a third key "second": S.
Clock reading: {"hour": 10, "minute": 31}
